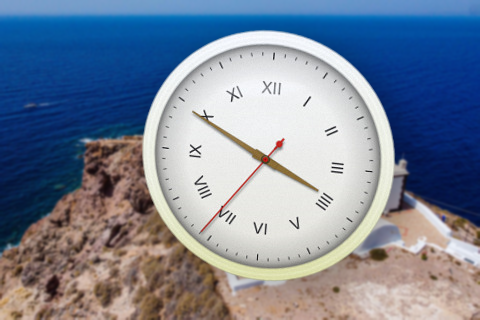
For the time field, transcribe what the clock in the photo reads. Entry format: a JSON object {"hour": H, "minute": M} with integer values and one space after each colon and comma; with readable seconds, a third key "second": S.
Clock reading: {"hour": 3, "minute": 49, "second": 36}
